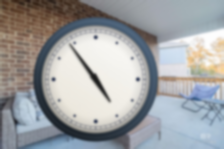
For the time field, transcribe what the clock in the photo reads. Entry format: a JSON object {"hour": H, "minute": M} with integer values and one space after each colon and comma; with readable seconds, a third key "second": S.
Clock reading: {"hour": 4, "minute": 54}
